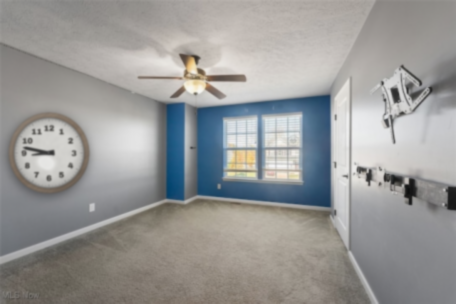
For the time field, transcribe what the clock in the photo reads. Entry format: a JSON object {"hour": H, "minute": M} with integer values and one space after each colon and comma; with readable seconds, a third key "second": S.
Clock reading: {"hour": 8, "minute": 47}
